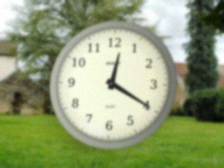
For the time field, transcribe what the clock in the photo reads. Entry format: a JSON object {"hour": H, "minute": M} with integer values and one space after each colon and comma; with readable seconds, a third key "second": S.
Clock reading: {"hour": 12, "minute": 20}
